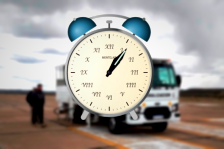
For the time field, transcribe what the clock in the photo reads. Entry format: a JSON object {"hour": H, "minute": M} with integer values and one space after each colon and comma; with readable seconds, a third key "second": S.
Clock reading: {"hour": 1, "minute": 6}
